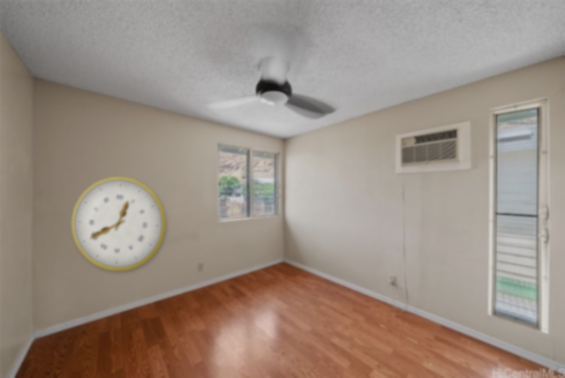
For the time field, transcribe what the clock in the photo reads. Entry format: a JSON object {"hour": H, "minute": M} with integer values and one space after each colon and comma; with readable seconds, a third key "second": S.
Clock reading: {"hour": 12, "minute": 40}
